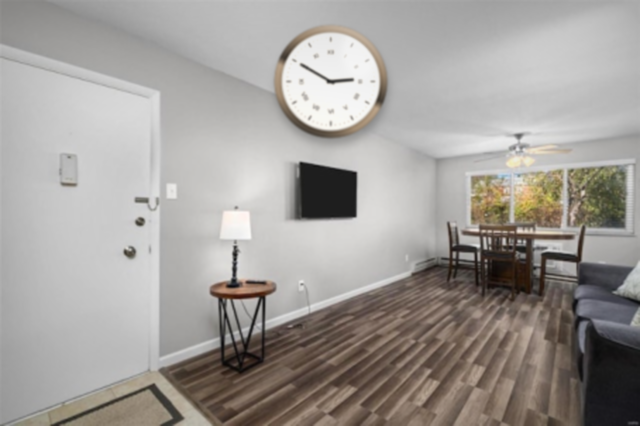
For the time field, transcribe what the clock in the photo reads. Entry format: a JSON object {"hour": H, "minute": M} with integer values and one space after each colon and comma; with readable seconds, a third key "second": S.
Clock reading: {"hour": 2, "minute": 50}
